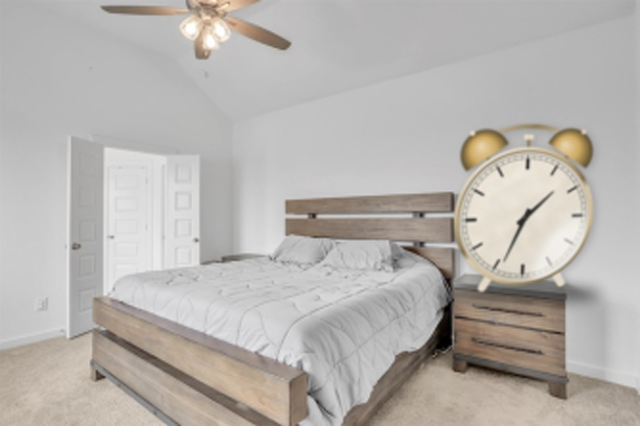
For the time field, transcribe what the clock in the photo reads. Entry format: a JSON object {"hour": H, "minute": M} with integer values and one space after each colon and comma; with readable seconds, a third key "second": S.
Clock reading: {"hour": 1, "minute": 34}
